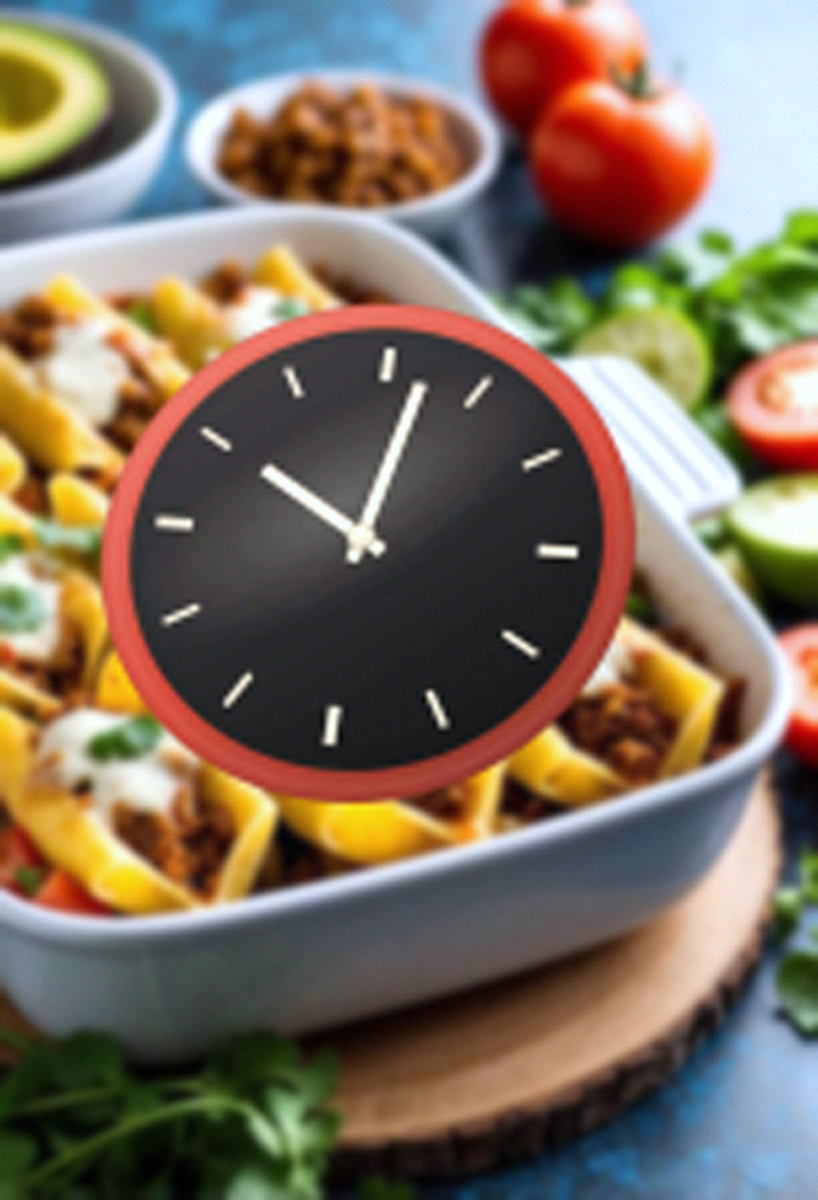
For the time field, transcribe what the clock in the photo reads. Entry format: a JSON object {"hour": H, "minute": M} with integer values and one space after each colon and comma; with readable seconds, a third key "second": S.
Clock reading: {"hour": 10, "minute": 2}
